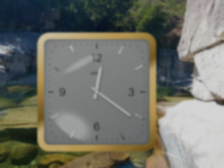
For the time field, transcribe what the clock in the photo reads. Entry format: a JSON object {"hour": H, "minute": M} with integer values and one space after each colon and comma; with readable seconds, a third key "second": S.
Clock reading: {"hour": 12, "minute": 21}
